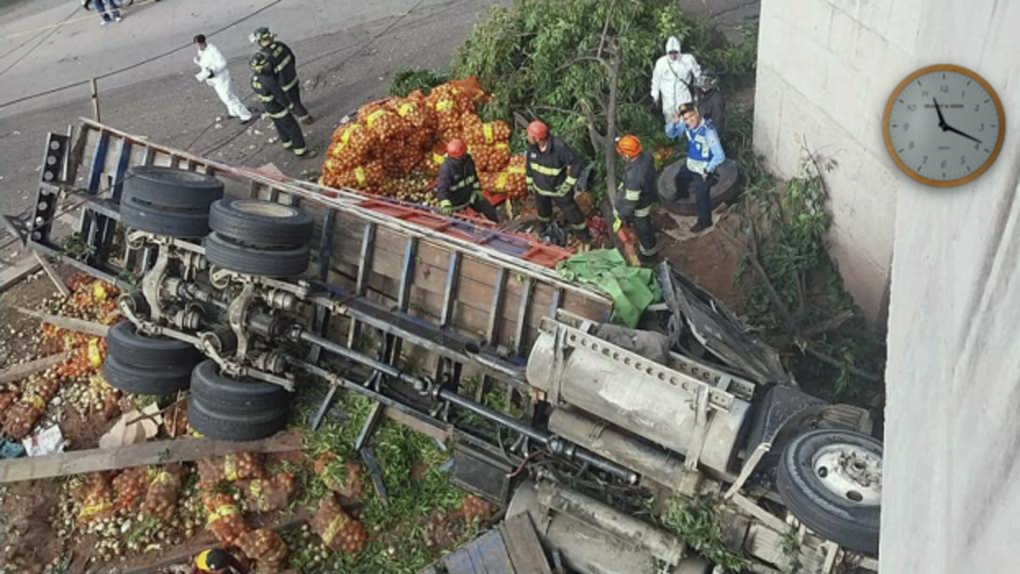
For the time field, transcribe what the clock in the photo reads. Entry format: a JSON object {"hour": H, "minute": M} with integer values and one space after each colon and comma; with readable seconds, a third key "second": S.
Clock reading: {"hour": 11, "minute": 19}
